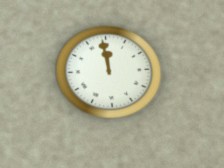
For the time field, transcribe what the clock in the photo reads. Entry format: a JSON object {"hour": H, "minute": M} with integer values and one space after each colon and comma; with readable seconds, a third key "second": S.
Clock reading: {"hour": 11, "minute": 59}
